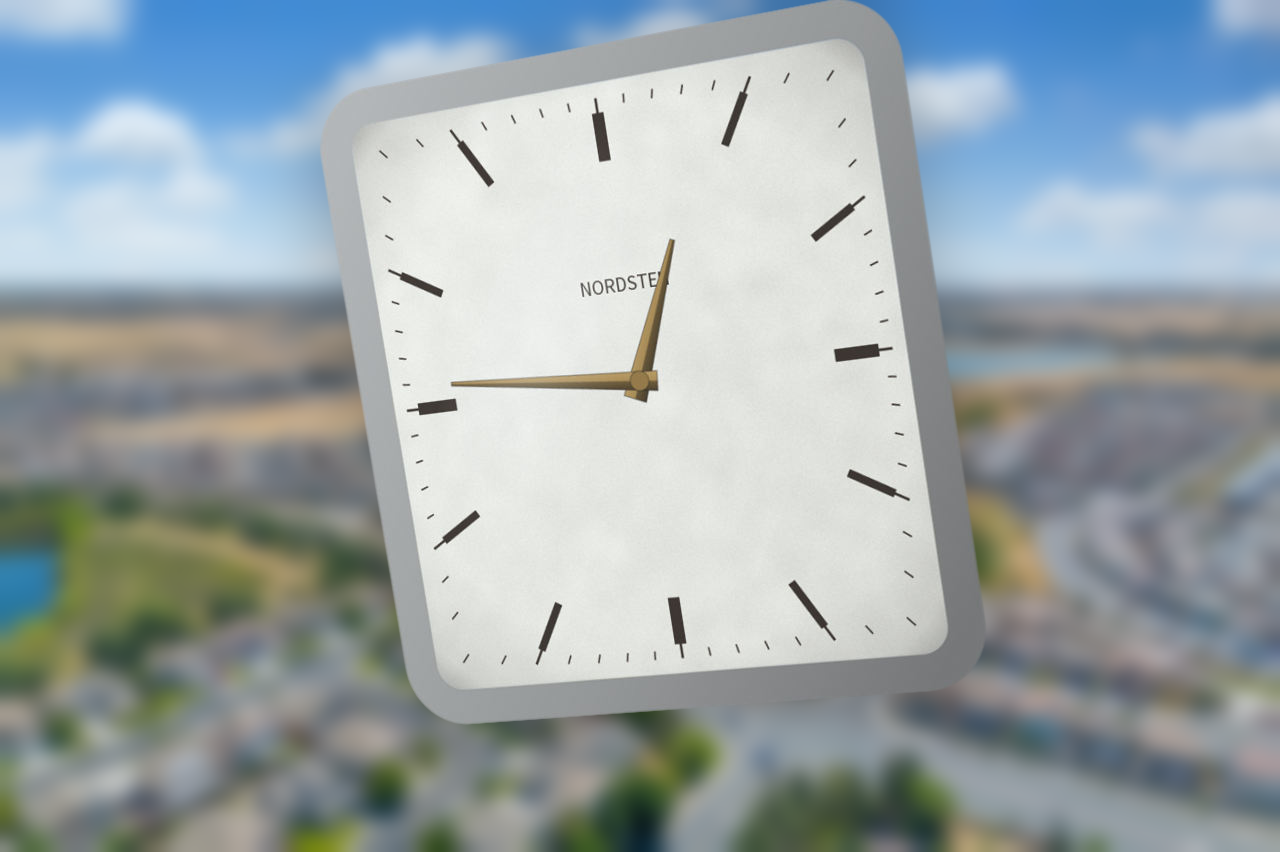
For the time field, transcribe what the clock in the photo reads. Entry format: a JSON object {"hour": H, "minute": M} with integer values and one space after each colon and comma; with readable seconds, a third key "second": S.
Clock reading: {"hour": 12, "minute": 46}
